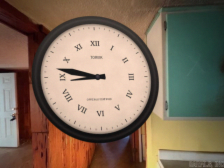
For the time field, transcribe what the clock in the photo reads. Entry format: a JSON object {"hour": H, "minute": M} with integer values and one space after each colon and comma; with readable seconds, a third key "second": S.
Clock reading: {"hour": 8, "minute": 47}
